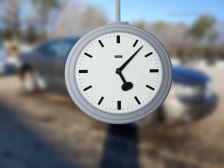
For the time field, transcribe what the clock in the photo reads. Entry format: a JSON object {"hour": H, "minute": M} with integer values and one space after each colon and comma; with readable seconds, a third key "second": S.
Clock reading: {"hour": 5, "minute": 7}
